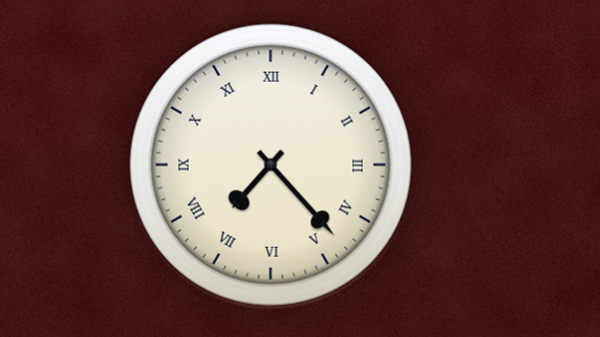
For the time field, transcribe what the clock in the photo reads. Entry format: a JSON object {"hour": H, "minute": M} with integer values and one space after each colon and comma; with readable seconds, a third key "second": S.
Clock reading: {"hour": 7, "minute": 23}
